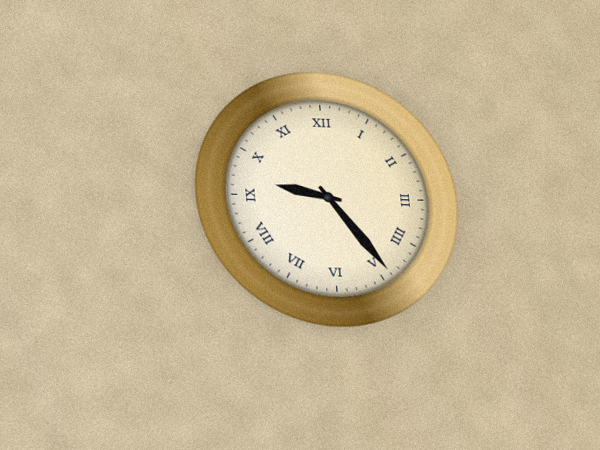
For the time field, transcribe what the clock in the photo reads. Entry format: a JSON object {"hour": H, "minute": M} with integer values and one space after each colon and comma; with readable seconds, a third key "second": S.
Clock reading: {"hour": 9, "minute": 24}
